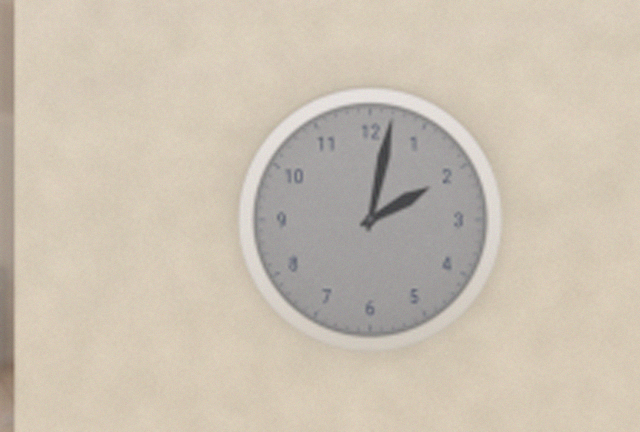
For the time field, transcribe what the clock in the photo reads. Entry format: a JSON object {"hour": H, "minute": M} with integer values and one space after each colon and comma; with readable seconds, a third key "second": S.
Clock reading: {"hour": 2, "minute": 2}
